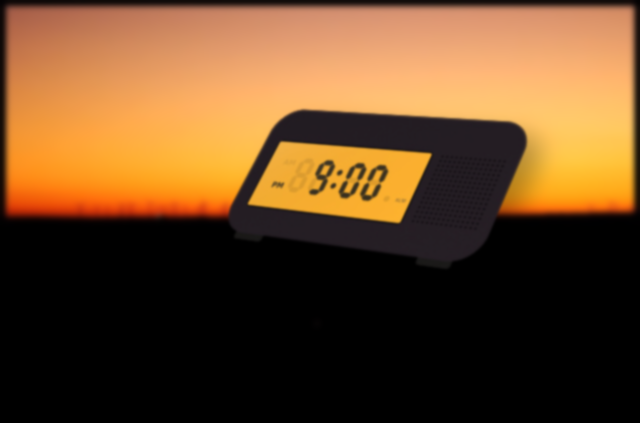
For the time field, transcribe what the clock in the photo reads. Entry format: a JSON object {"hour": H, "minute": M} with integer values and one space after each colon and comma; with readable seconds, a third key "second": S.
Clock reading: {"hour": 9, "minute": 0}
